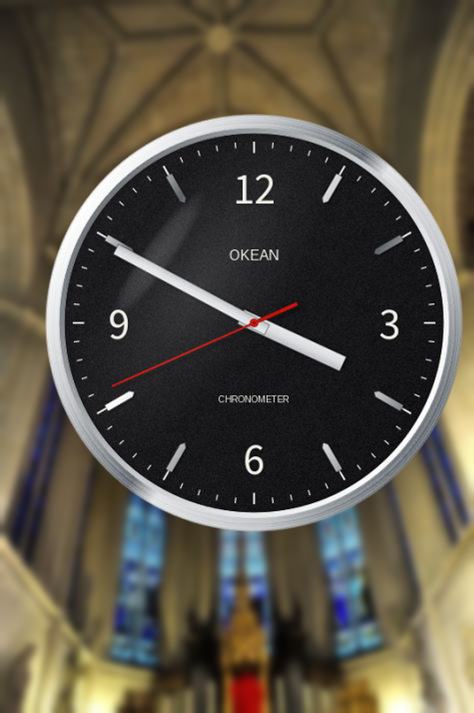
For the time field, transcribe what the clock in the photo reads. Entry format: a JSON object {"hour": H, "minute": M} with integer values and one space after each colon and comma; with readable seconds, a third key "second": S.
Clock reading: {"hour": 3, "minute": 49, "second": 41}
